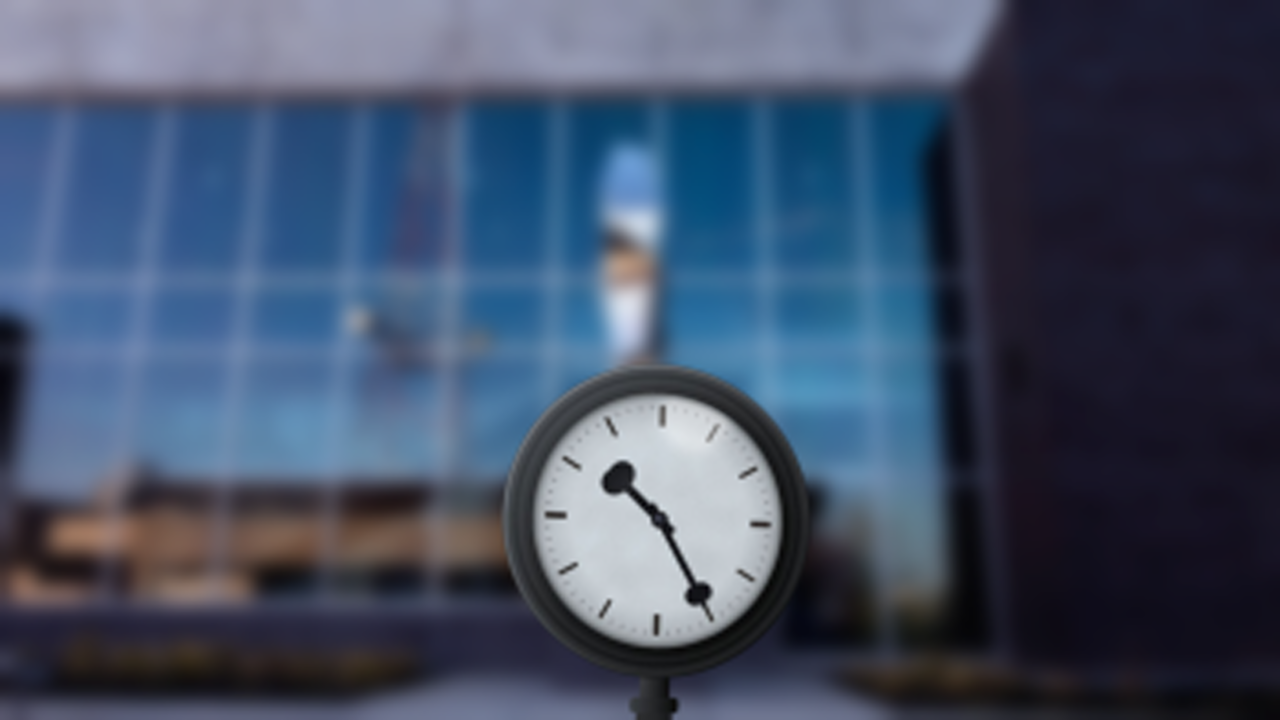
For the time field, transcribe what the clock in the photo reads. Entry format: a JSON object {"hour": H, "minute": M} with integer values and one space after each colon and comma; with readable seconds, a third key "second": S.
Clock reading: {"hour": 10, "minute": 25}
